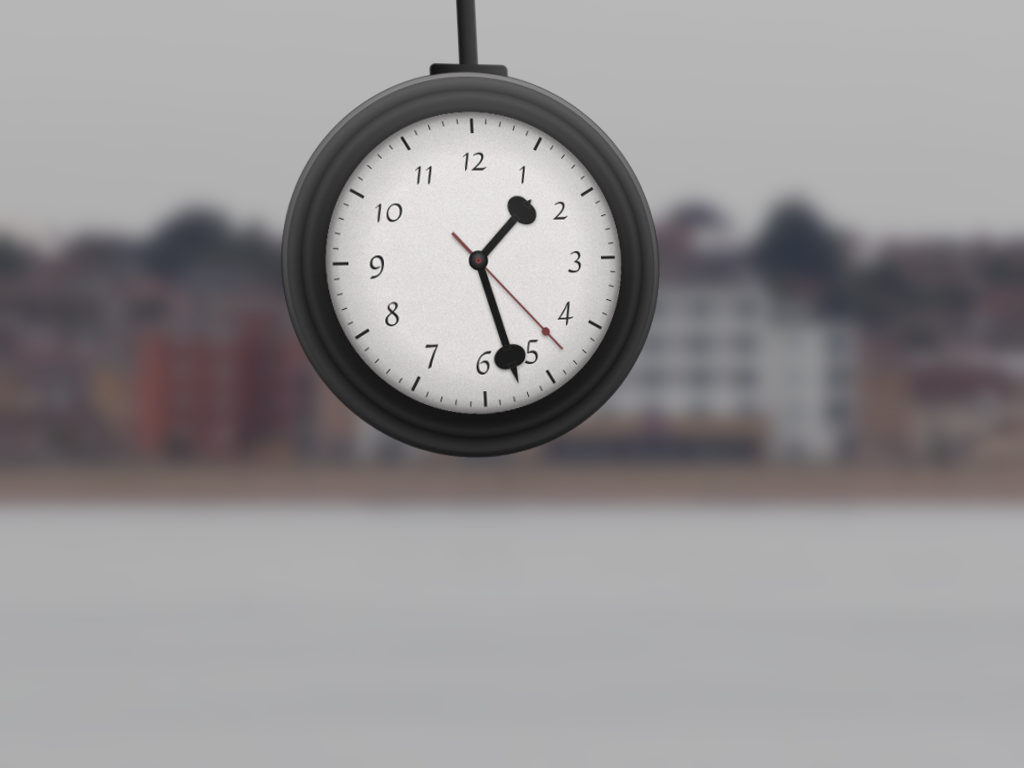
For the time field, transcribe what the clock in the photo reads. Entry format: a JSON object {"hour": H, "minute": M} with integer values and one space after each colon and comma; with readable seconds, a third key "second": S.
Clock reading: {"hour": 1, "minute": 27, "second": 23}
